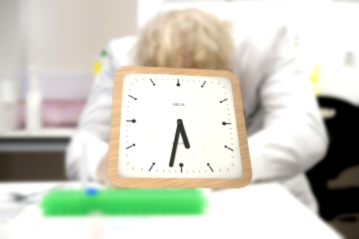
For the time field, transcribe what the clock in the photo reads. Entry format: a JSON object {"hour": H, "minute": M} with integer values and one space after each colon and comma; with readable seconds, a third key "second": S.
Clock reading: {"hour": 5, "minute": 32}
